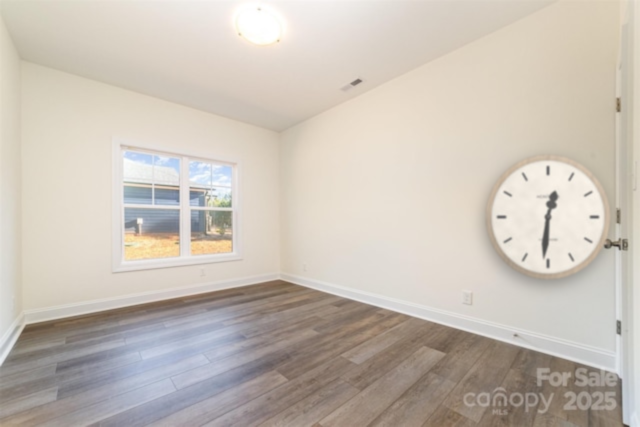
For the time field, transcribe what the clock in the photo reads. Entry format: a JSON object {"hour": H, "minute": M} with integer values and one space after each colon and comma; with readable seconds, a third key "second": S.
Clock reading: {"hour": 12, "minute": 31}
